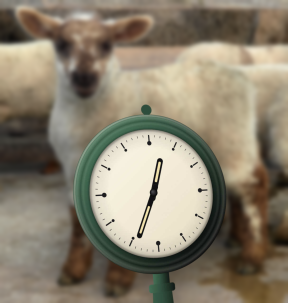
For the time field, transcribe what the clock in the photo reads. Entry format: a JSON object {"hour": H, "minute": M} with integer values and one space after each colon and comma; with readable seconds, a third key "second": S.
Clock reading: {"hour": 12, "minute": 34}
